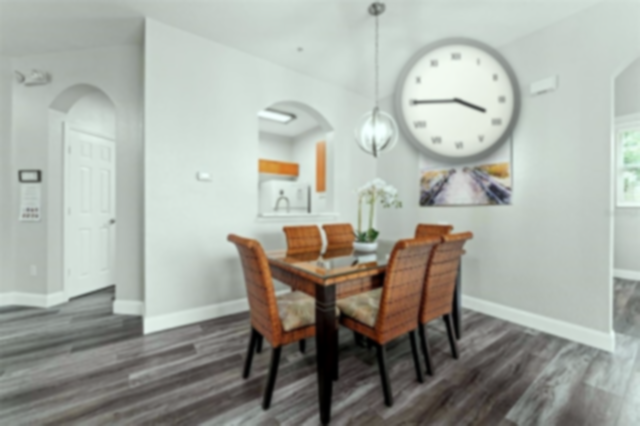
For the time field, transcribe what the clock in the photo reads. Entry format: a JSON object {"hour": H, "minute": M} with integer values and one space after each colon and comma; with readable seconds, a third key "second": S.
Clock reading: {"hour": 3, "minute": 45}
